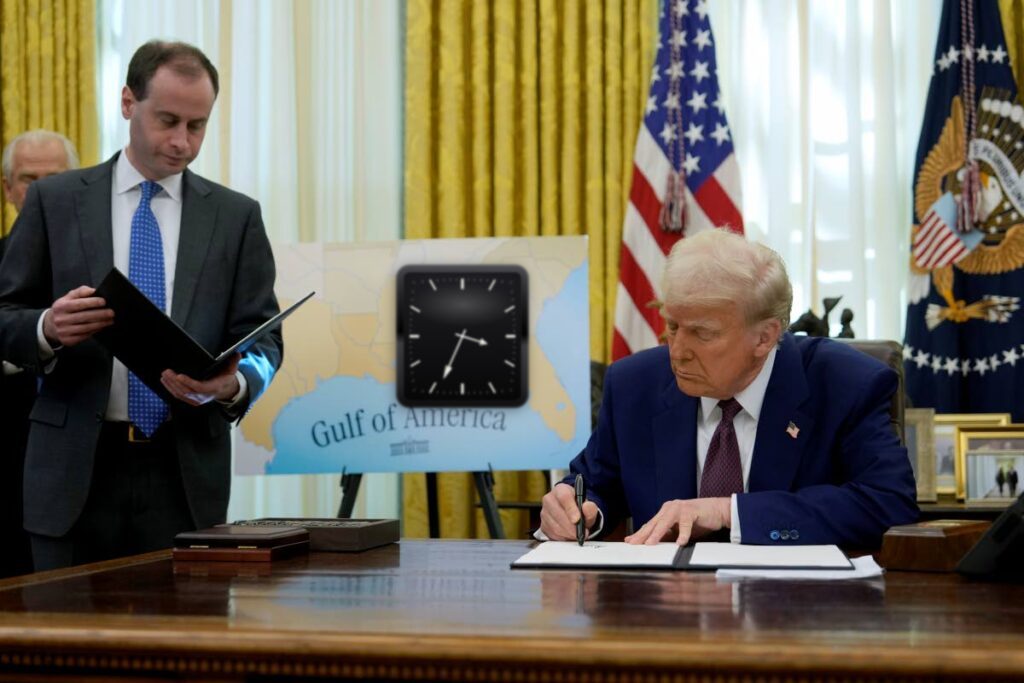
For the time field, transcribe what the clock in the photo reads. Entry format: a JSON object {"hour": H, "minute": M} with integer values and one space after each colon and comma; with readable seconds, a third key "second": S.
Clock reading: {"hour": 3, "minute": 34}
